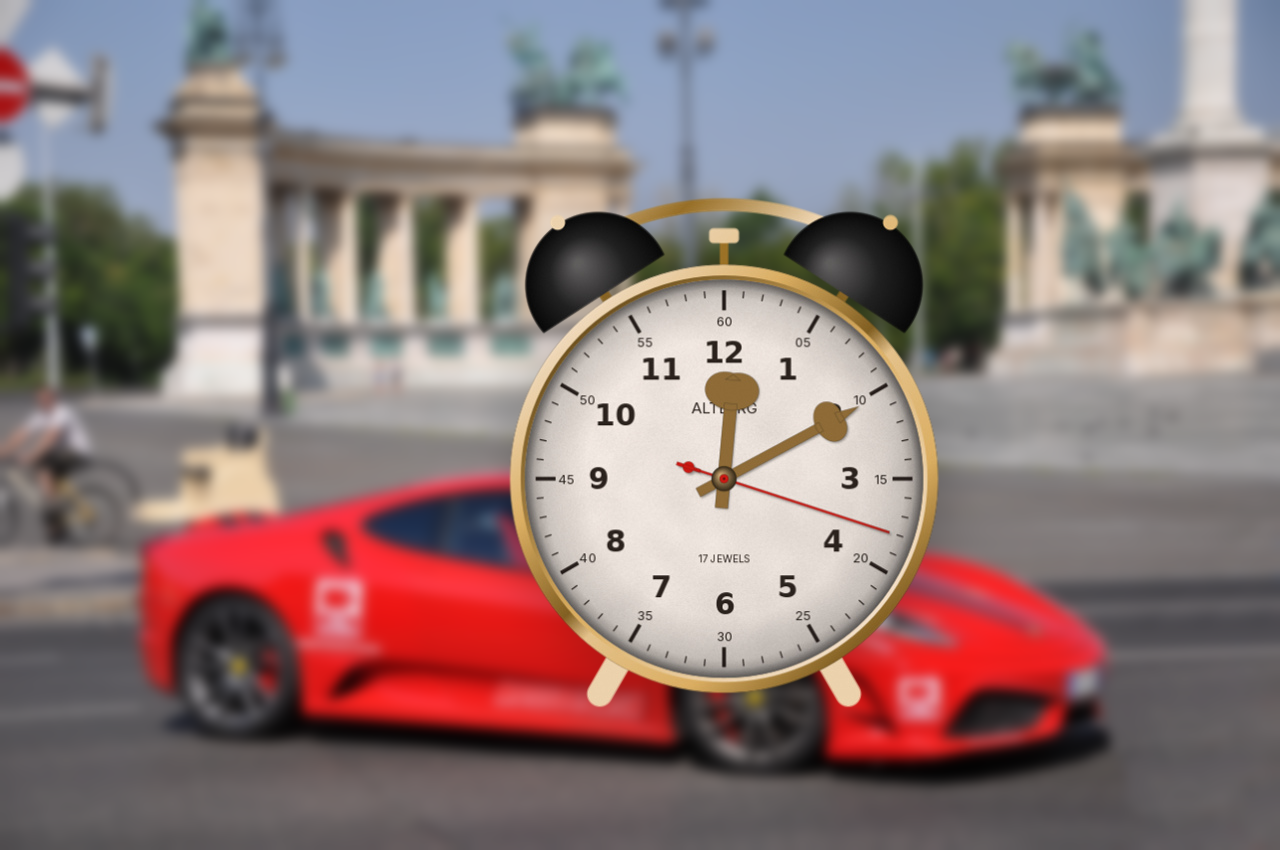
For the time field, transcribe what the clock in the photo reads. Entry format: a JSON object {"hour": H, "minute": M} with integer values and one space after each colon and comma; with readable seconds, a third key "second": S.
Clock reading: {"hour": 12, "minute": 10, "second": 18}
